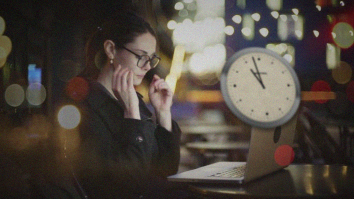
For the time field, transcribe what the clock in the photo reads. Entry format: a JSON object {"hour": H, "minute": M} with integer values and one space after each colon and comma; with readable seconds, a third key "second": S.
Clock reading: {"hour": 10, "minute": 58}
